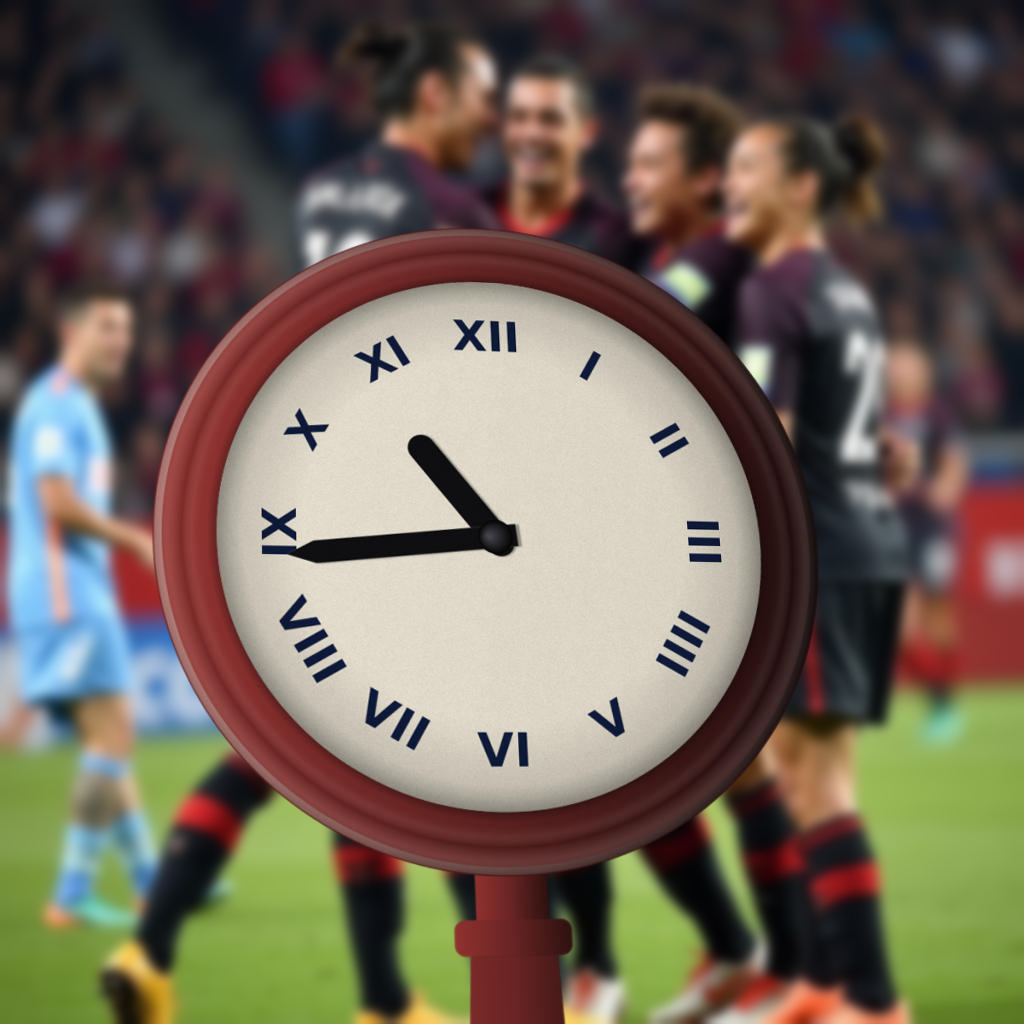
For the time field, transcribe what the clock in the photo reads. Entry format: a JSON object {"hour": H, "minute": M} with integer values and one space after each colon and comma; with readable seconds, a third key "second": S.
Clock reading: {"hour": 10, "minute": 44}
